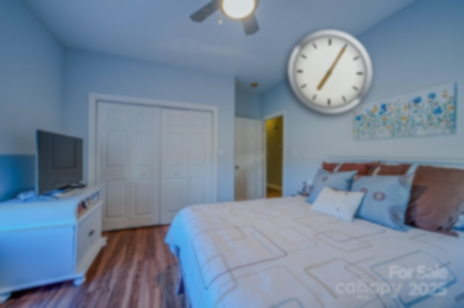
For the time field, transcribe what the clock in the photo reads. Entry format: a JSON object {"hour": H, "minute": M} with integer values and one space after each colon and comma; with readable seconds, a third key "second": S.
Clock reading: {"hour": 7, "minute": 5}
